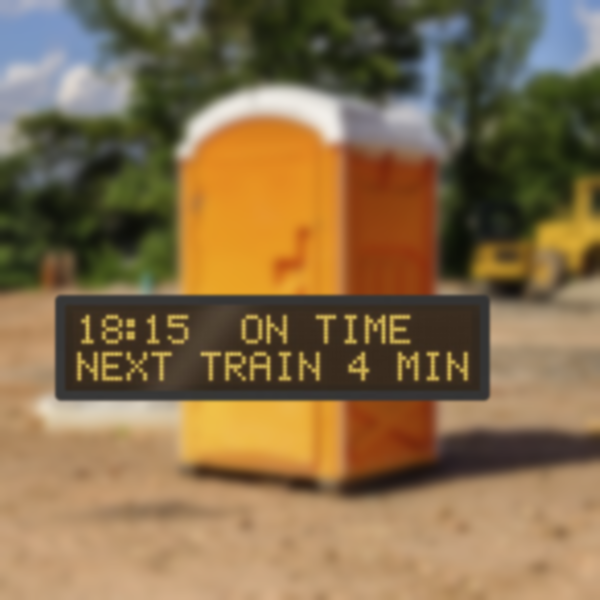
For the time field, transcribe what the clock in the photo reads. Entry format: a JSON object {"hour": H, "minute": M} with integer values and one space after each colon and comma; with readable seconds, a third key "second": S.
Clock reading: {"hour": 18, "minute": 15}
